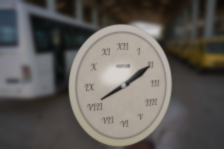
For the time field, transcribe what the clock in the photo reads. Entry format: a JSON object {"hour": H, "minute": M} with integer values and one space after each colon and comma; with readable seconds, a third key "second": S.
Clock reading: {"hour": 8, "minute": 10}
